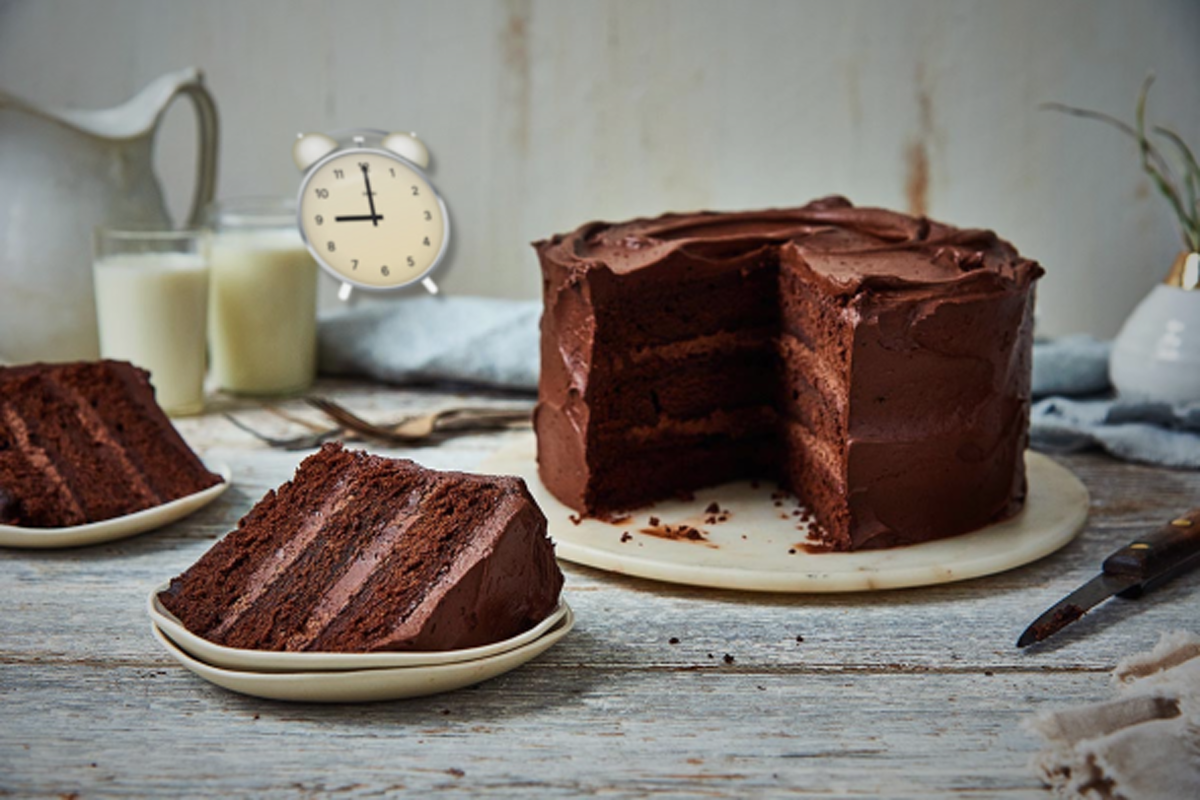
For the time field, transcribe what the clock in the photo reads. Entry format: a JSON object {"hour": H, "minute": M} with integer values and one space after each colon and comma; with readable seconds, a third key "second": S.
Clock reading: {"hour": 9, "minute": 0}
